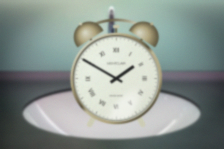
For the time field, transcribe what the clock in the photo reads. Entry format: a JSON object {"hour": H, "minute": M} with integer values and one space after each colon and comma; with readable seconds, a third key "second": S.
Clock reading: {"hour": 1, "minute": 50}
